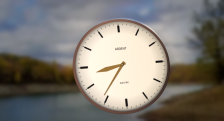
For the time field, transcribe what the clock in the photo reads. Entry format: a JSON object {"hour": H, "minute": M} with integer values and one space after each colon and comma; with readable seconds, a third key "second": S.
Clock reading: {"hour": 8, "minute": 36}
